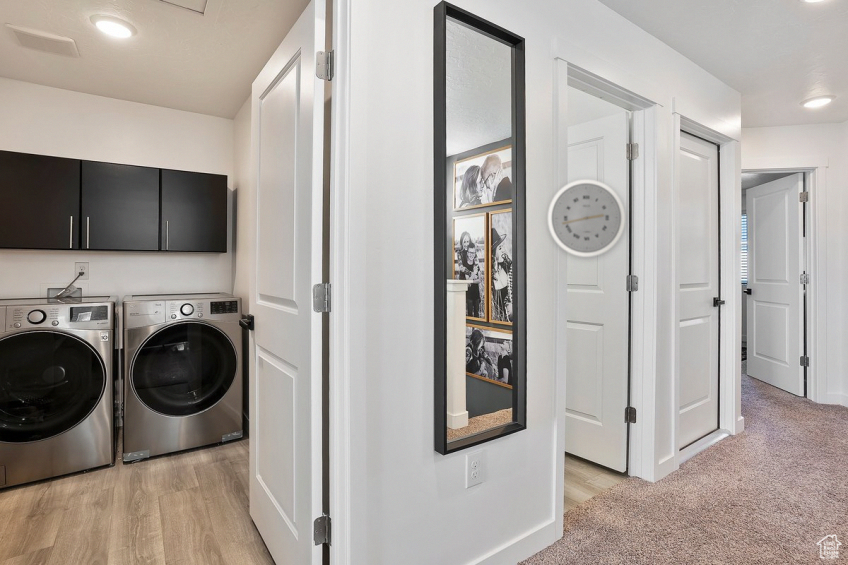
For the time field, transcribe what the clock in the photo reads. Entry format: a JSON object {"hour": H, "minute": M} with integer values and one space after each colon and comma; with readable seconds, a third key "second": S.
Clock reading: {"hour": 2, "minute": 43}
